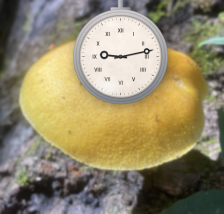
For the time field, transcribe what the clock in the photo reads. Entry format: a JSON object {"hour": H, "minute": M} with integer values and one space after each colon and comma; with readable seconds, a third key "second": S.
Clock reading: {"hour": 9, "minute": 13}
